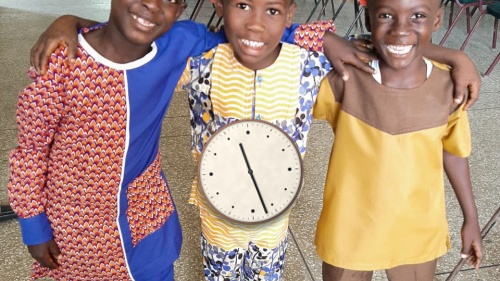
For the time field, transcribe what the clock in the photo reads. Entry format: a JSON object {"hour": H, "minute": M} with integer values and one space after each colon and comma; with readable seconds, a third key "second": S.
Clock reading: {"hour": 11, "minute": 27}
